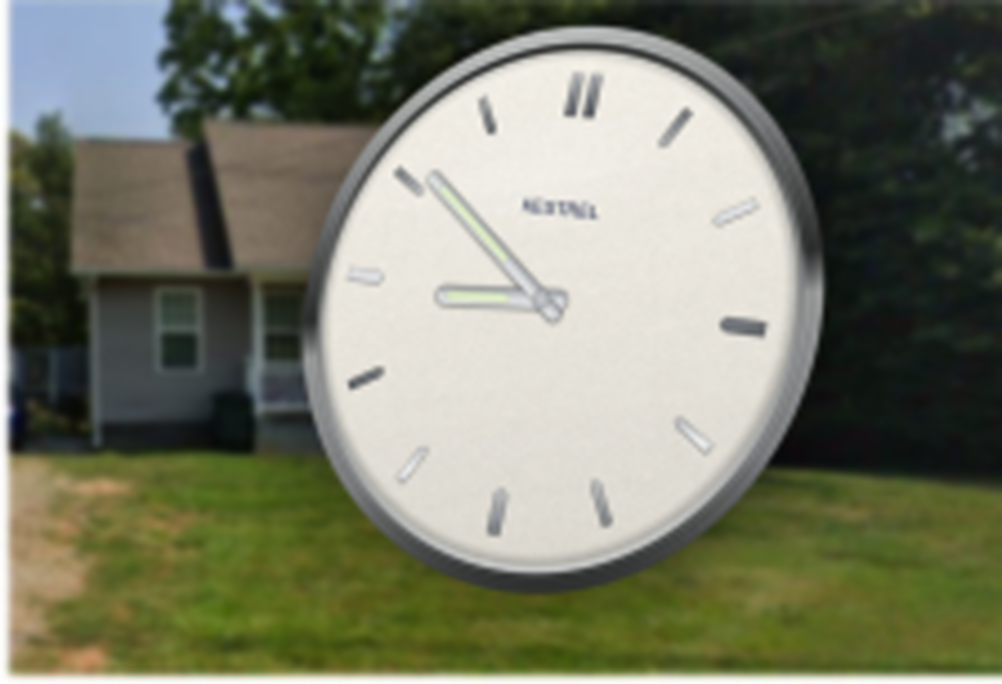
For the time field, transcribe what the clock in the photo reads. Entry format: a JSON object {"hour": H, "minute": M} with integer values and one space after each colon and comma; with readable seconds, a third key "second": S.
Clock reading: {"hour": 8, "minute": 51}
